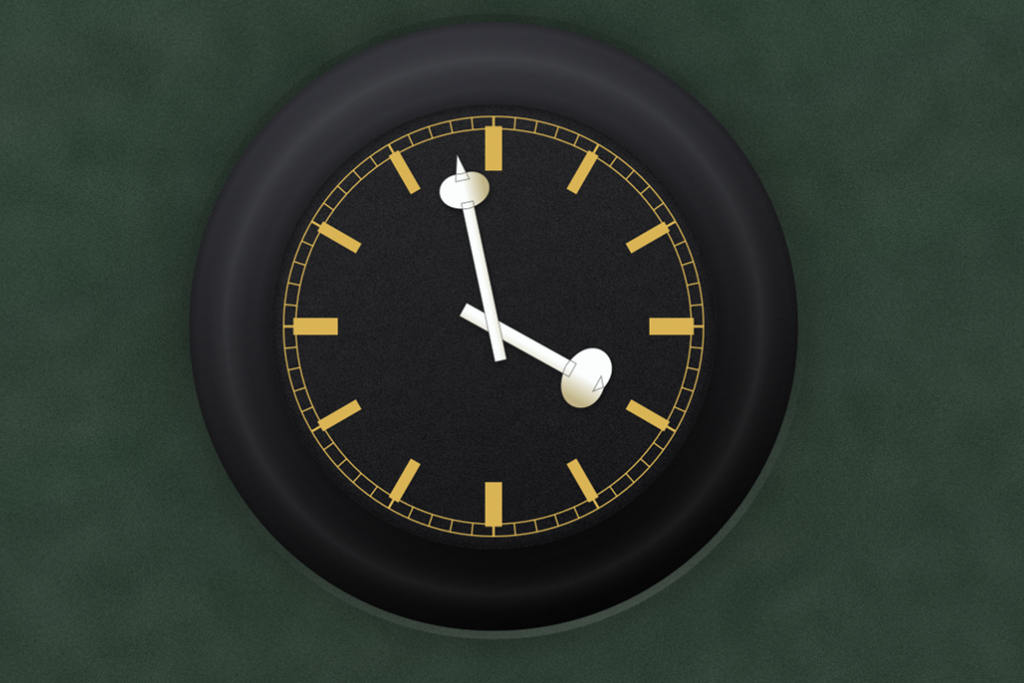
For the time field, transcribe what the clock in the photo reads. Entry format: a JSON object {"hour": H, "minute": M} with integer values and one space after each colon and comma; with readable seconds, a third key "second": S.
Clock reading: {"hour": 3, "minute": 58}
